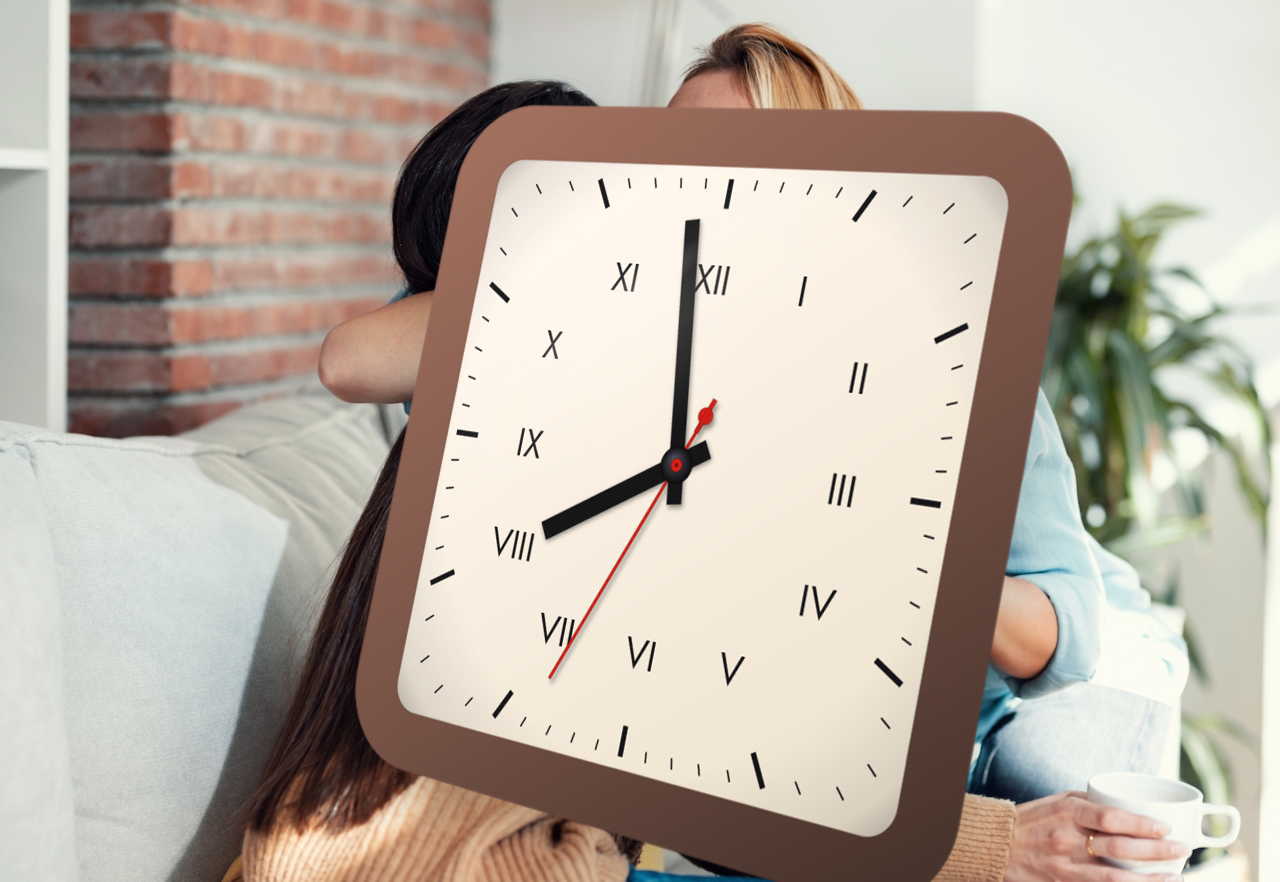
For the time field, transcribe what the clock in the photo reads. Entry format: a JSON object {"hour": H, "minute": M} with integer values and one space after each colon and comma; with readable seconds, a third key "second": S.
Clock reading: {"hour": 7, "minute": 58, "second": 34}
